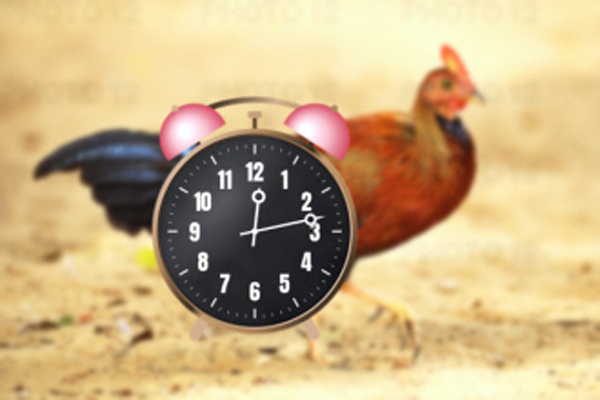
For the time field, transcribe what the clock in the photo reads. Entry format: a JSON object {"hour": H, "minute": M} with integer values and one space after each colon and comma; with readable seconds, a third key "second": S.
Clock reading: {"hour": 12, "minute": 13}
